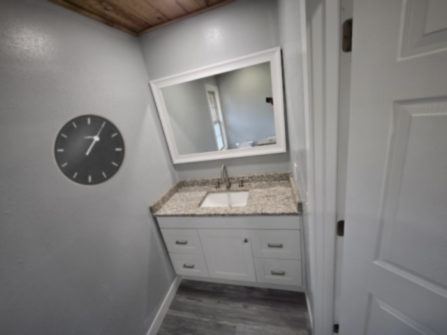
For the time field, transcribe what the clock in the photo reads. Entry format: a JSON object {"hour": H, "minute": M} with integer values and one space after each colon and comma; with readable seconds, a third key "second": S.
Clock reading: {"hour": 1, "minute": 5}
